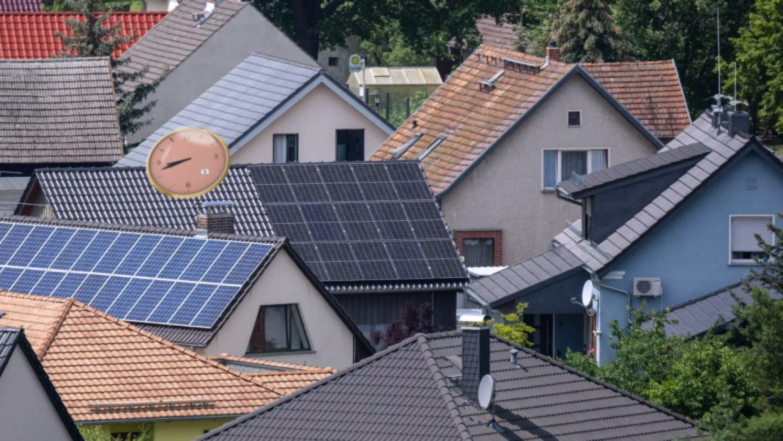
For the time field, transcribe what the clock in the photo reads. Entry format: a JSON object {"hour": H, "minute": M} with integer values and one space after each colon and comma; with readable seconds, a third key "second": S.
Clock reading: {"hour": 8, "minute": 42}
